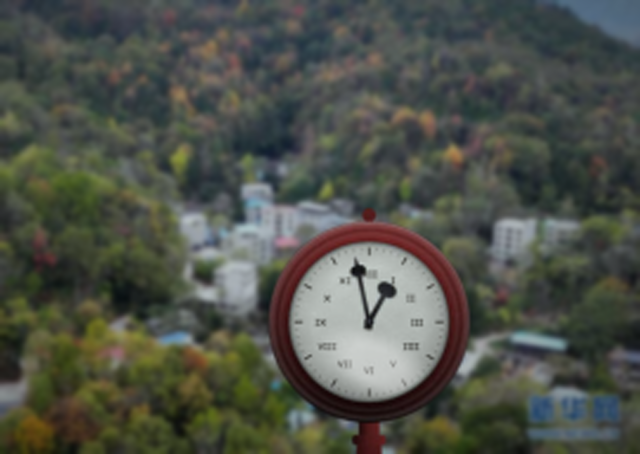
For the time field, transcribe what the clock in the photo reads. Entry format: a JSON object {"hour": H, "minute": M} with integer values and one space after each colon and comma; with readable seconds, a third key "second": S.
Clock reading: {"hour": 12, "minute": 58}
